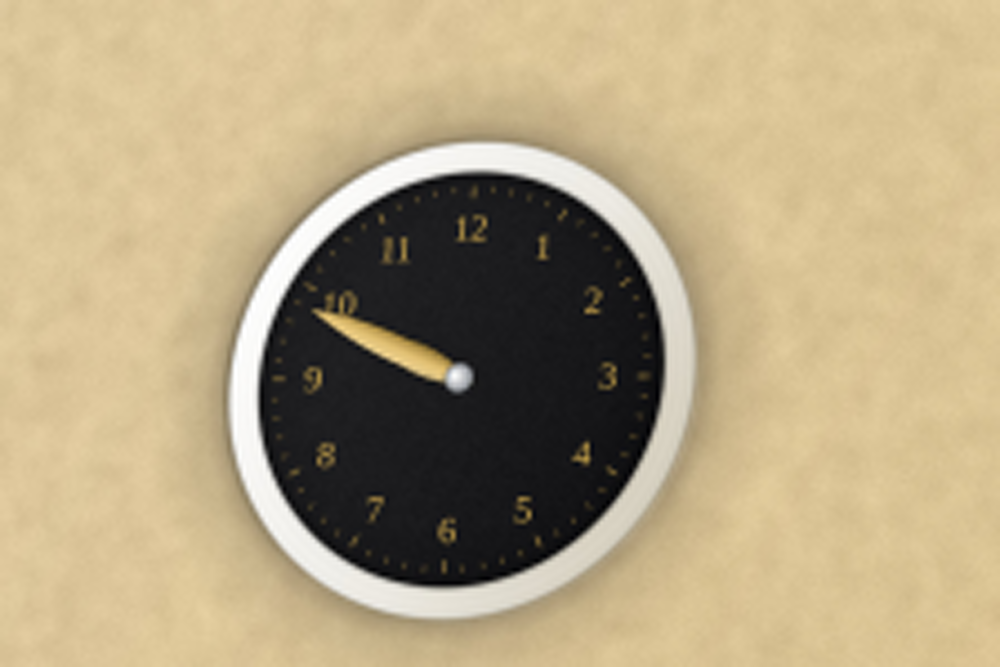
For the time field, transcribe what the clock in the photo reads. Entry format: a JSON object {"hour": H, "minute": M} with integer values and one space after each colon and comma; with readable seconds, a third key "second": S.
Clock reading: {"hour": 9, "minute": 49}
